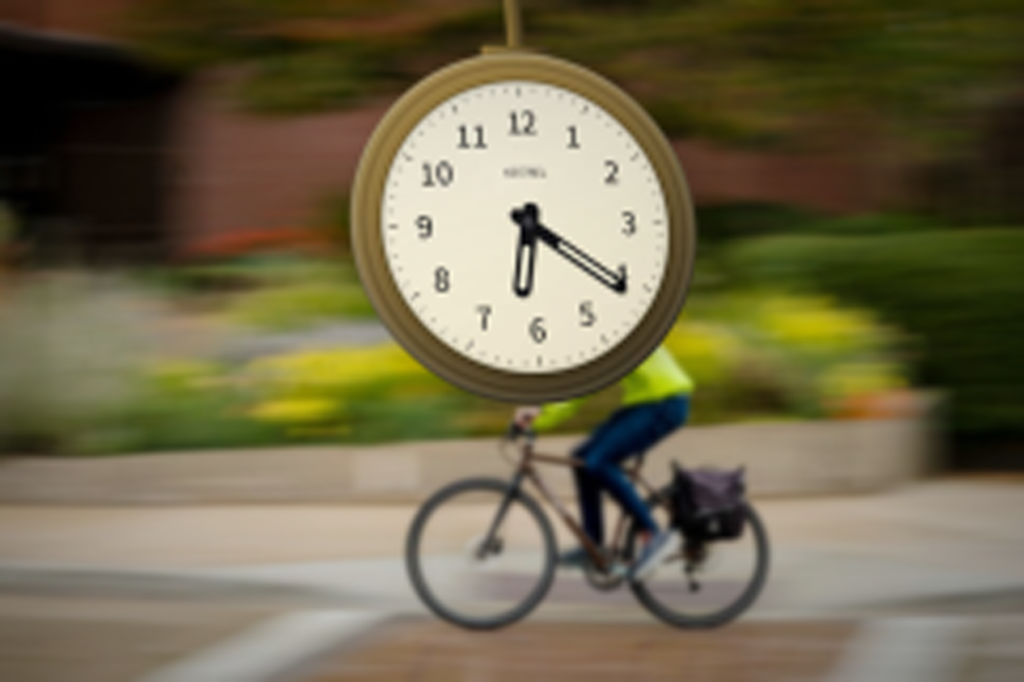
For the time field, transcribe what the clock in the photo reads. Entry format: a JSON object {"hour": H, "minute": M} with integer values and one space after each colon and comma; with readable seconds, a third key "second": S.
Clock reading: {"hour": 6, "minute": 21}
